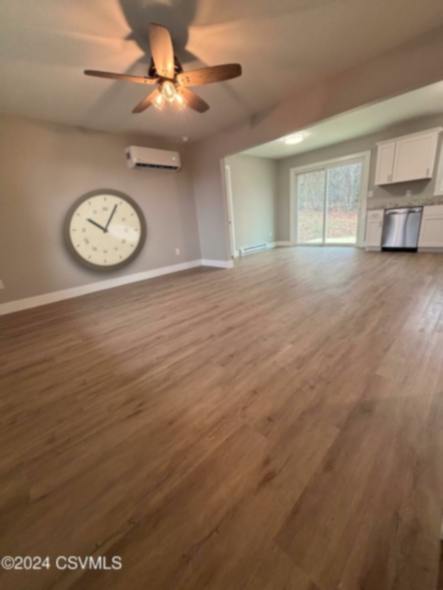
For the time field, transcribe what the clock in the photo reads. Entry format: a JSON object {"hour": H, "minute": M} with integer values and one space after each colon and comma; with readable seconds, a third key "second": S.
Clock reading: {"hour": 10, "minute": 4}
